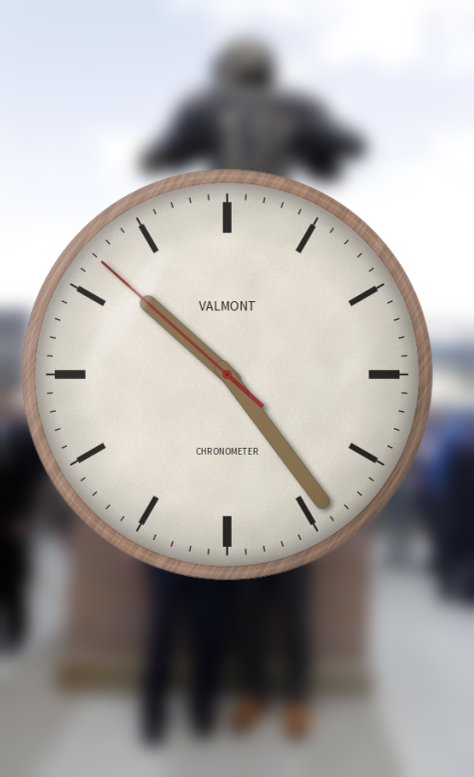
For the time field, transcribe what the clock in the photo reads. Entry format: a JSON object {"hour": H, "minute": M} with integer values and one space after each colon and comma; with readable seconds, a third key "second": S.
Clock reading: {"hour": 10, "minute": 23, "second": 52}
